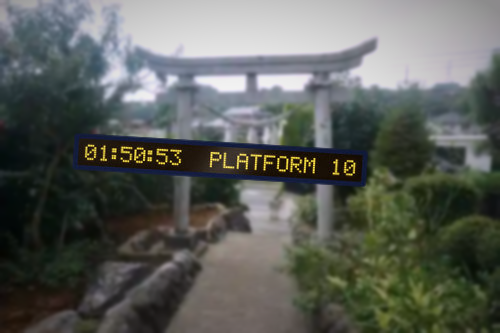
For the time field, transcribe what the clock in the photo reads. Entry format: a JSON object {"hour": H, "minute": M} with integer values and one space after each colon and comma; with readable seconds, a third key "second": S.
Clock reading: {"hour": 1, "minute": 50, "second": 53}
